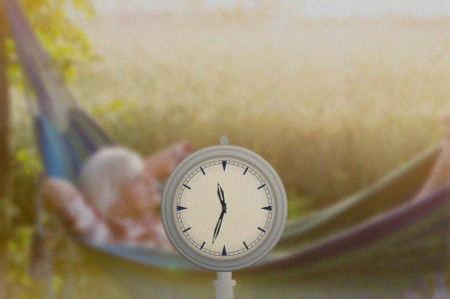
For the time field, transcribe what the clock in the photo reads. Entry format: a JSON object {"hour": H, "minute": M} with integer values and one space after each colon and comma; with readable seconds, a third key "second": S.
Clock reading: {"hour": 11, "minute": 33}
